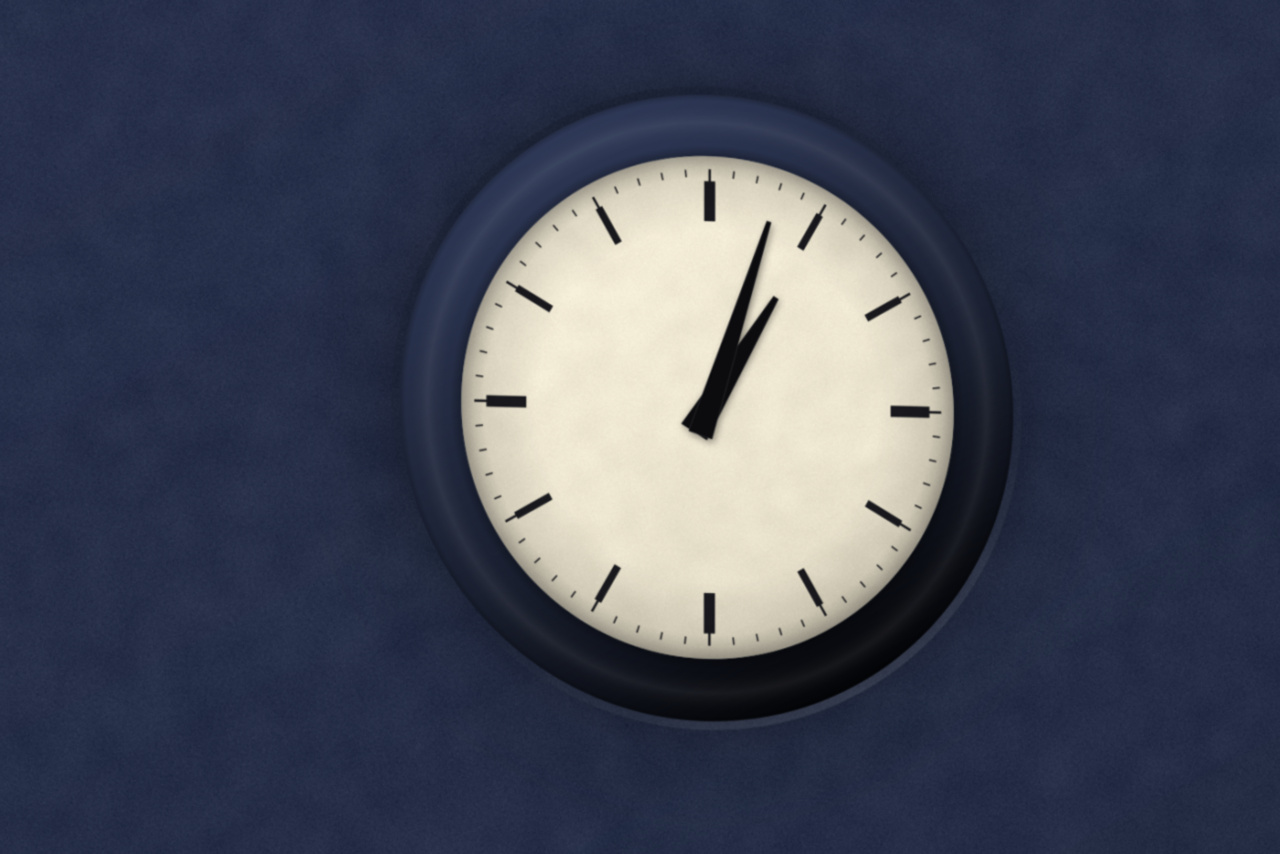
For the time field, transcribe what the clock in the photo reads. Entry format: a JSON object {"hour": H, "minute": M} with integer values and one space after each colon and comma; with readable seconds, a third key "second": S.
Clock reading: {"hour": 1, "minute": 3}
